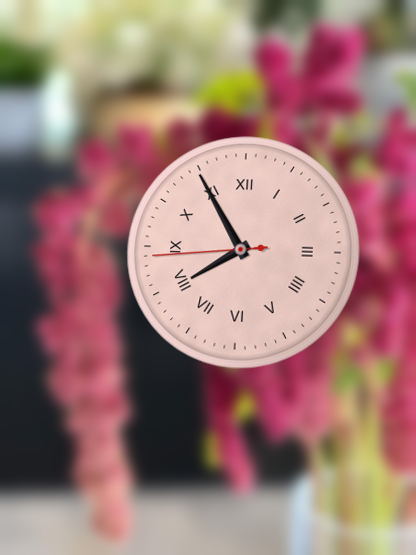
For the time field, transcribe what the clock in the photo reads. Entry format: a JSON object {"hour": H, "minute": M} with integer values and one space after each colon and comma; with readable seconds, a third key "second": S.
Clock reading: {"hour": 7, "minute": 54, "second": 44}
